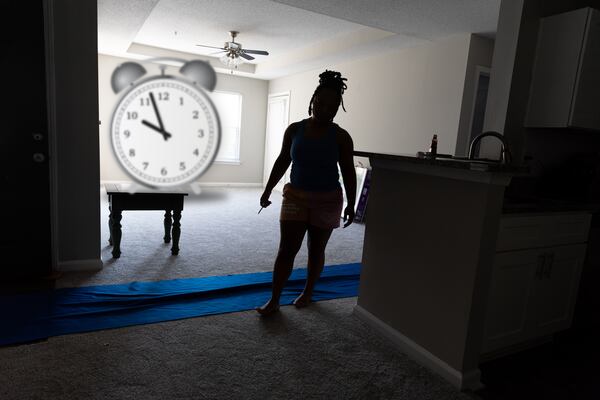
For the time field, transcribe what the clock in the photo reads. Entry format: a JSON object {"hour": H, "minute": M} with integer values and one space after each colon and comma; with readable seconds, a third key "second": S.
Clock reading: {"hour": 9, "minute": 57}
